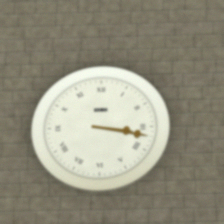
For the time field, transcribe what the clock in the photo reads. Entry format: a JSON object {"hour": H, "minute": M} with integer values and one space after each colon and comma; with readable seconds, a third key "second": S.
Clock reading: {"hour": 3, "minute": 17}
